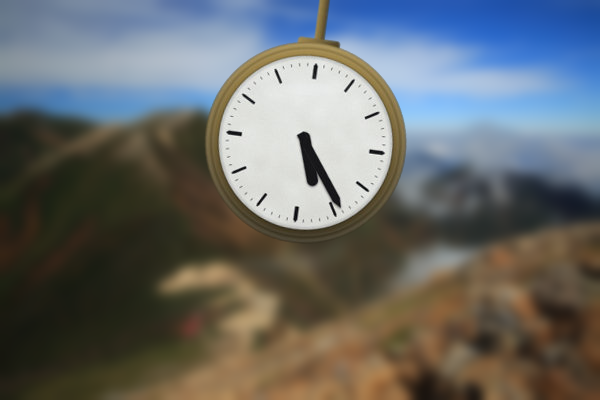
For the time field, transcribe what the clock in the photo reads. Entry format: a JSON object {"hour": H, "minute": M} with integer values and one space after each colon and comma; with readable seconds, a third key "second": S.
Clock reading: {"hour": 5, "minute": 24}
